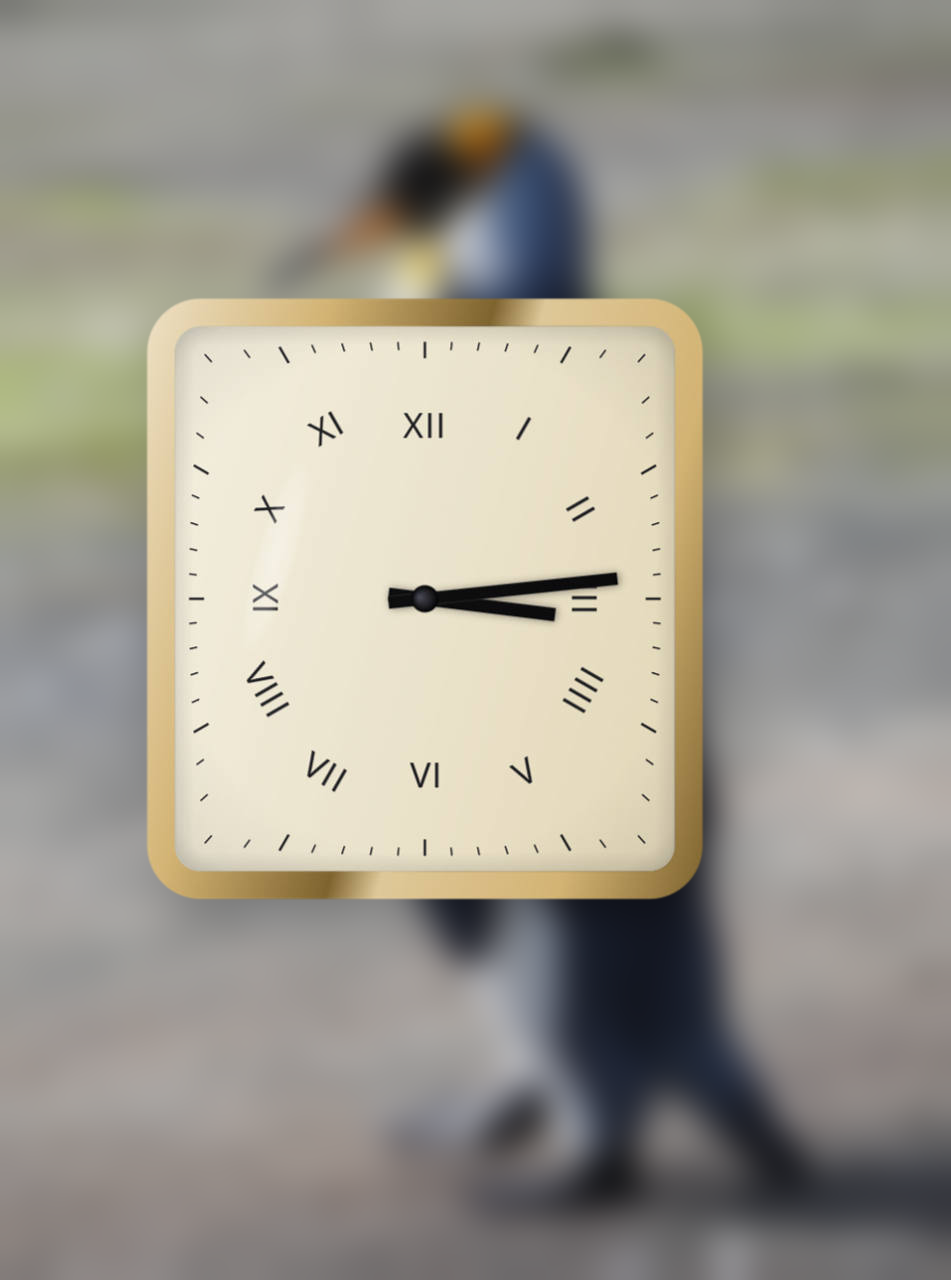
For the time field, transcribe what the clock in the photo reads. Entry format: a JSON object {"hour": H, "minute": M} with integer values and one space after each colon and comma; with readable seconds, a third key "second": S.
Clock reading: {"hour": 3, "minute": 14}
